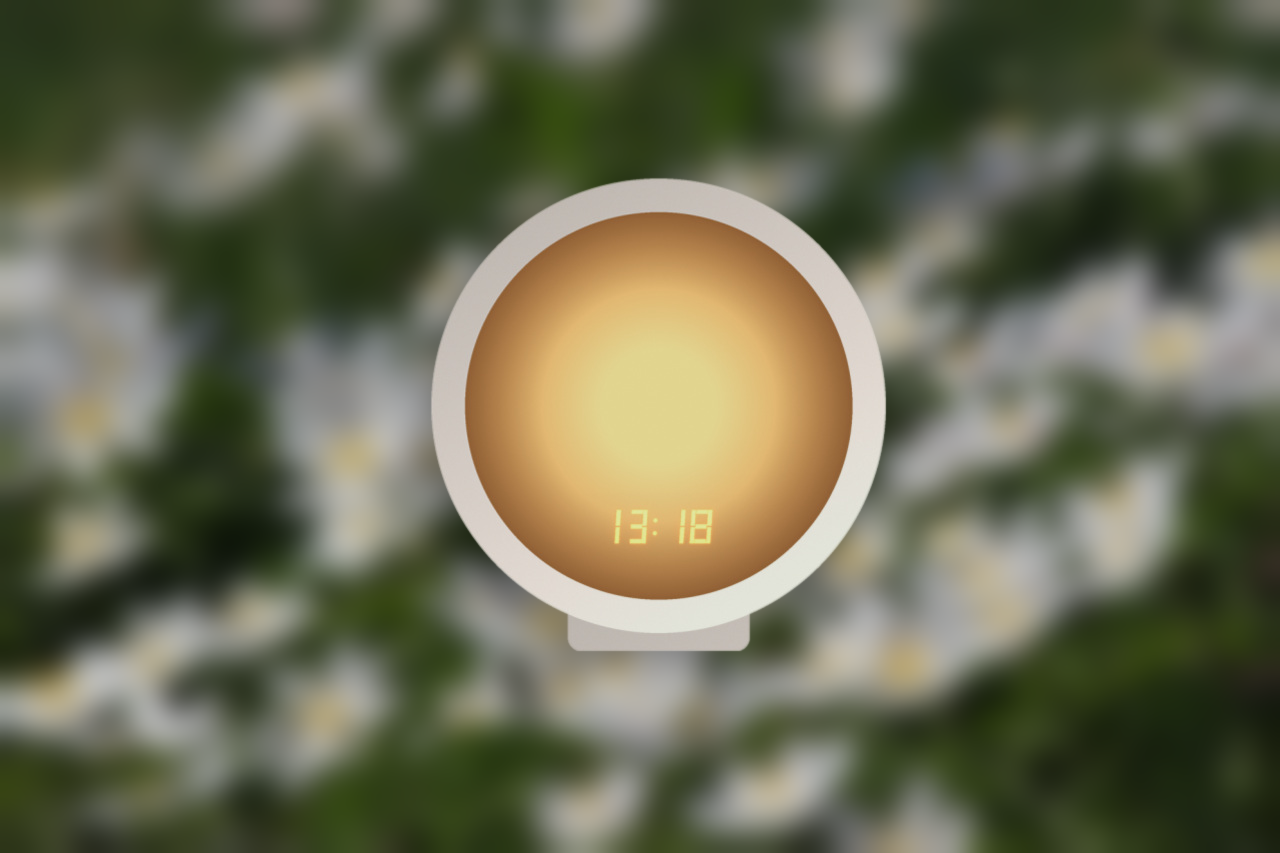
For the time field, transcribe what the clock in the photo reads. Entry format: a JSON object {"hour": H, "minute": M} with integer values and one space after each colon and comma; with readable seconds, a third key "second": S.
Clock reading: {"hour": 13, "minute": 18}
